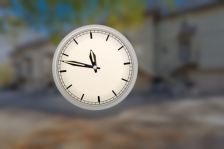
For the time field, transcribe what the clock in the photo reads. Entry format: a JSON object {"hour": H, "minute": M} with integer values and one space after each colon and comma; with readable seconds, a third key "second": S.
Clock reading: {"hour": 11, "minute": 48}
